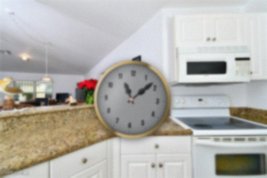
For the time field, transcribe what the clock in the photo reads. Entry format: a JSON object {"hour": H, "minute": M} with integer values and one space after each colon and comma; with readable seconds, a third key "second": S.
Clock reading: {"hour": 11, "minute": 8}
